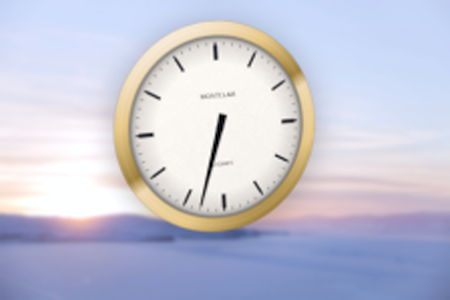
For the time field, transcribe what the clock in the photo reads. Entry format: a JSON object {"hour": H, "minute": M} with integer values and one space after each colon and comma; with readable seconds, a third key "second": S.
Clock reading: {"hour": 6, "minute": 33}
